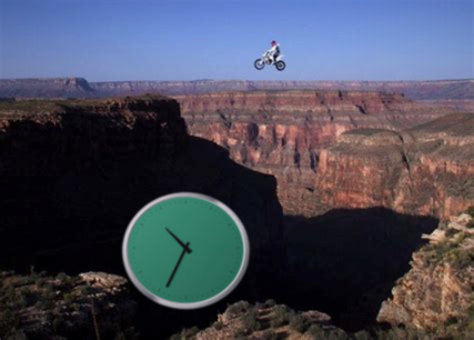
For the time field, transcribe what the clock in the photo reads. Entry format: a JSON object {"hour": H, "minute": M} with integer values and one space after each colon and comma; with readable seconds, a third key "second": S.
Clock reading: {"hour": 10, "minute": 34}
